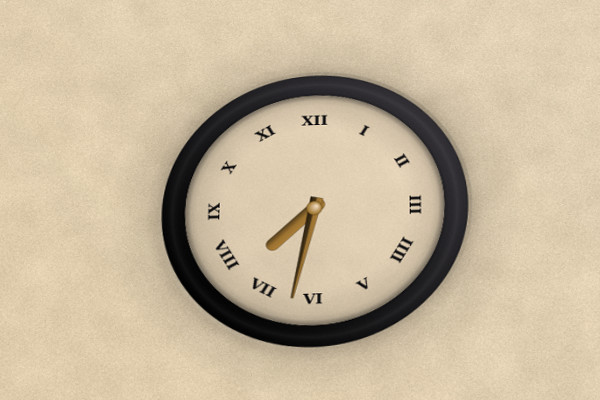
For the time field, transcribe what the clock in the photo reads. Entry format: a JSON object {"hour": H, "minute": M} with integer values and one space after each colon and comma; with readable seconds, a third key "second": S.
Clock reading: {"hour": 7, "minute": 32}
